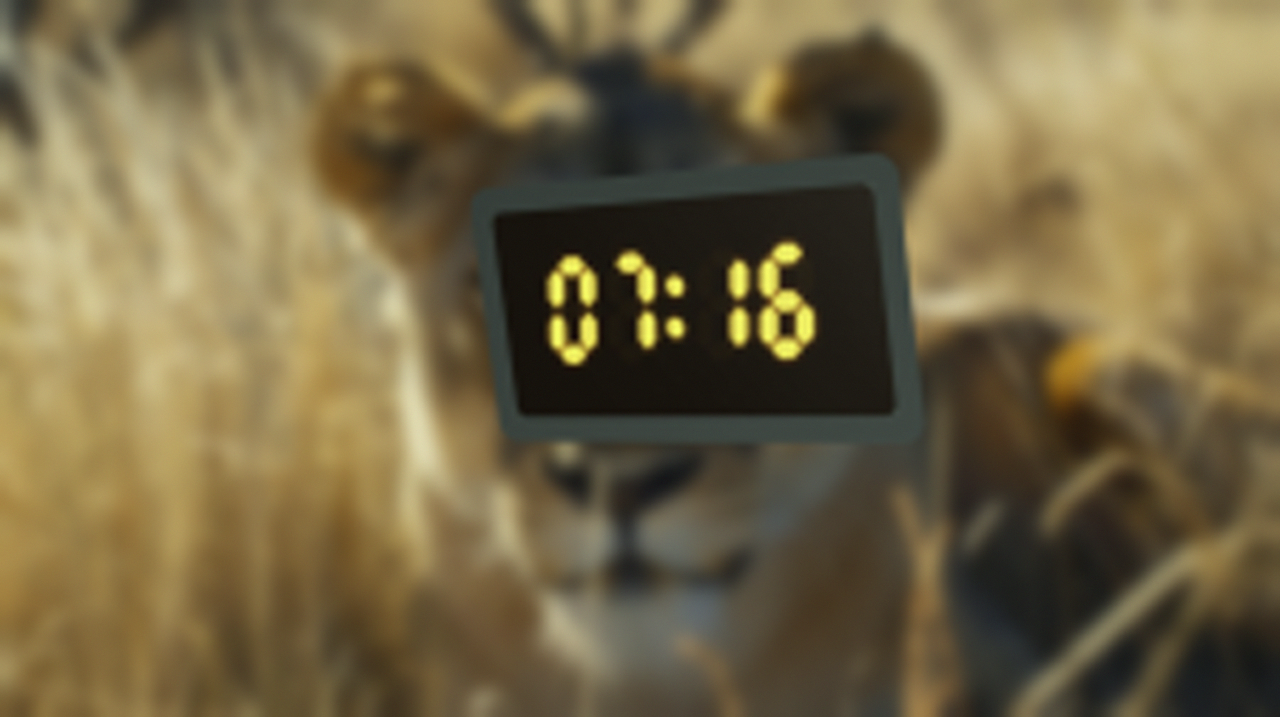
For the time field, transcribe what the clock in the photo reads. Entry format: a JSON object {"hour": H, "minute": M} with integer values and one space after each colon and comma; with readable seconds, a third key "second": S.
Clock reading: {"hour": 7, "minute": 16}
